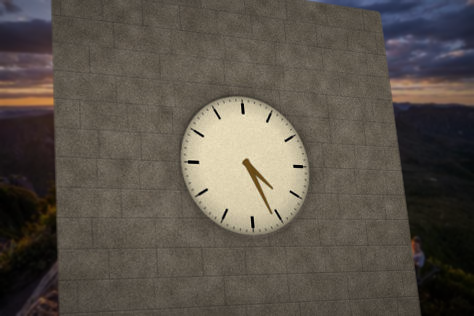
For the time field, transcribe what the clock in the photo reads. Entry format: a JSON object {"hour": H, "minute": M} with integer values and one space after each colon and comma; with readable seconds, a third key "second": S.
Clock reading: {"hour": 4, "minute": 26}
